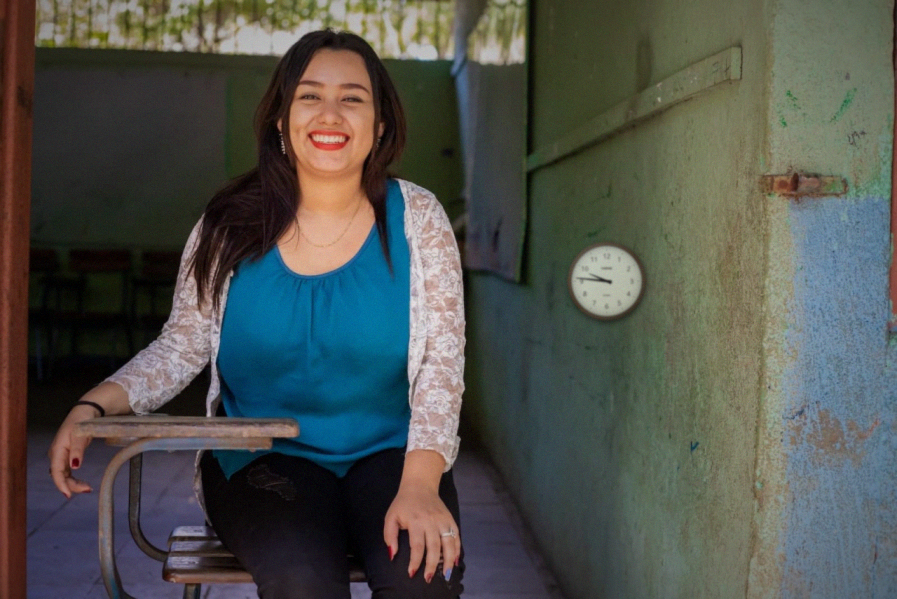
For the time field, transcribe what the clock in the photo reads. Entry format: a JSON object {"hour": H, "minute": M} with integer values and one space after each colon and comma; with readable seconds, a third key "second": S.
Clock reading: {"hour": 9, "minute": 46}
